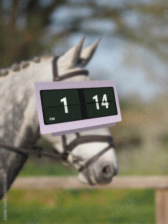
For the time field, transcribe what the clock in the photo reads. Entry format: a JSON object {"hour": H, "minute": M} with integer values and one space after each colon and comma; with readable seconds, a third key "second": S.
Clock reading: {"hour": 1, "minute": 14}
